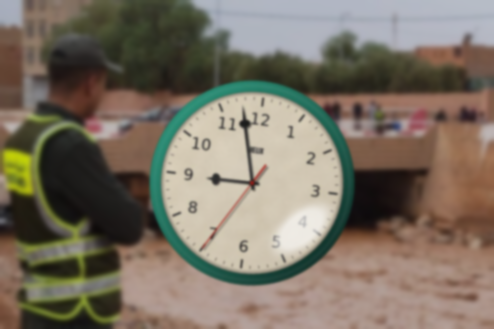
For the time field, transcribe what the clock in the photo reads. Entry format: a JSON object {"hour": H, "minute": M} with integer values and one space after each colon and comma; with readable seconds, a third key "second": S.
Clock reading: {"hour": 8, "minute": 57, "second": 35}
